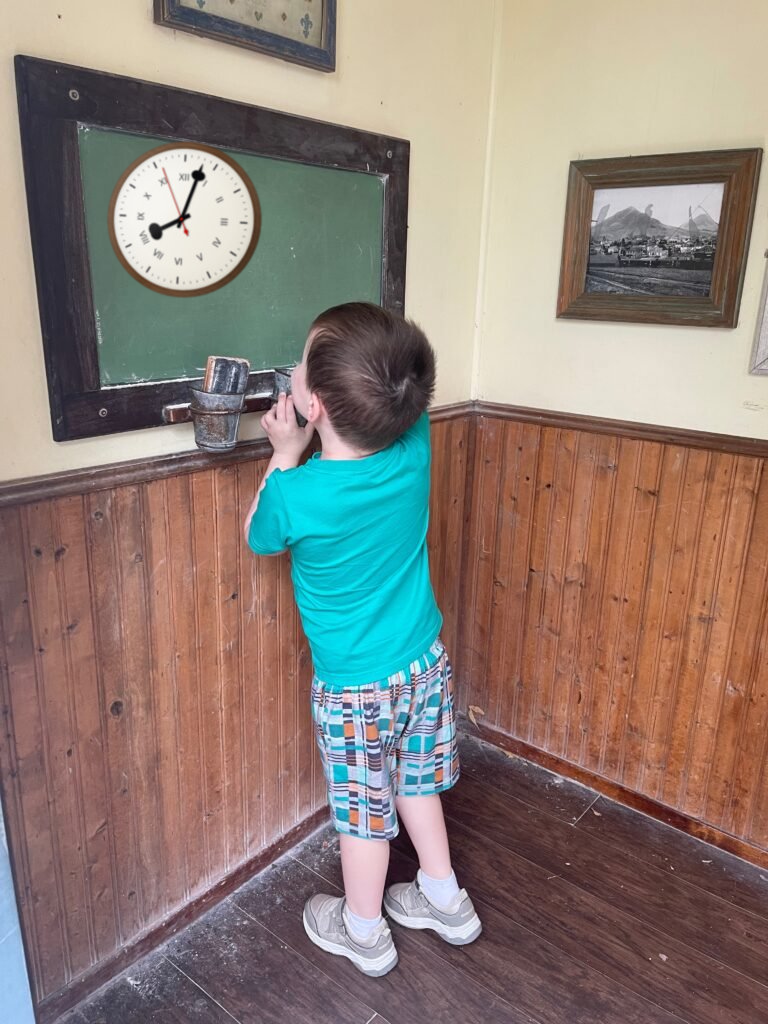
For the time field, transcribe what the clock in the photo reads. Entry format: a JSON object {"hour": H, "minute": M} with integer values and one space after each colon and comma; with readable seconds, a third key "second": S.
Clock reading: {"hour": 8, "minute": 2, "second": 56}
